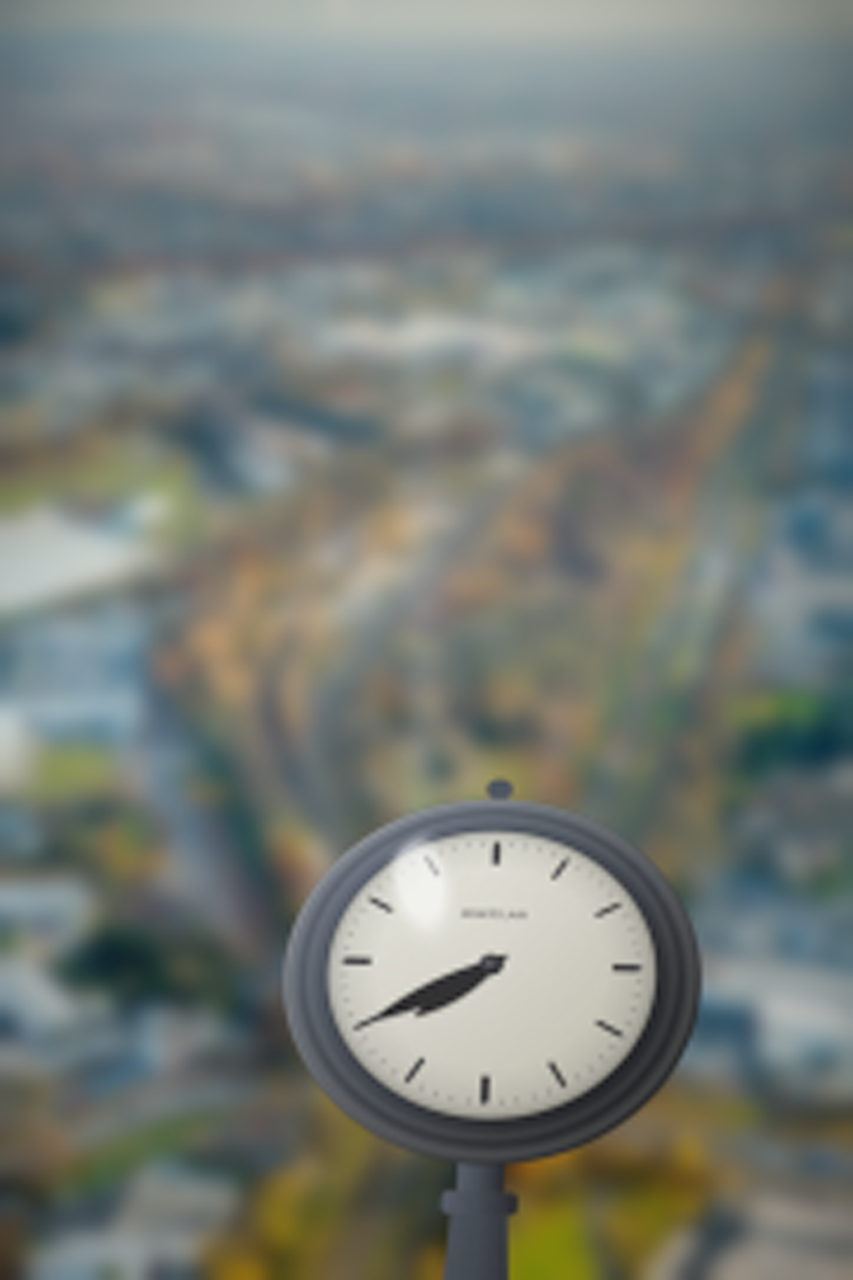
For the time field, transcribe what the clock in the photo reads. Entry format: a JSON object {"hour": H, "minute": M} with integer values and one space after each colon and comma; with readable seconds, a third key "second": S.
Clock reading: {"hour": 7, "minute": 40}
